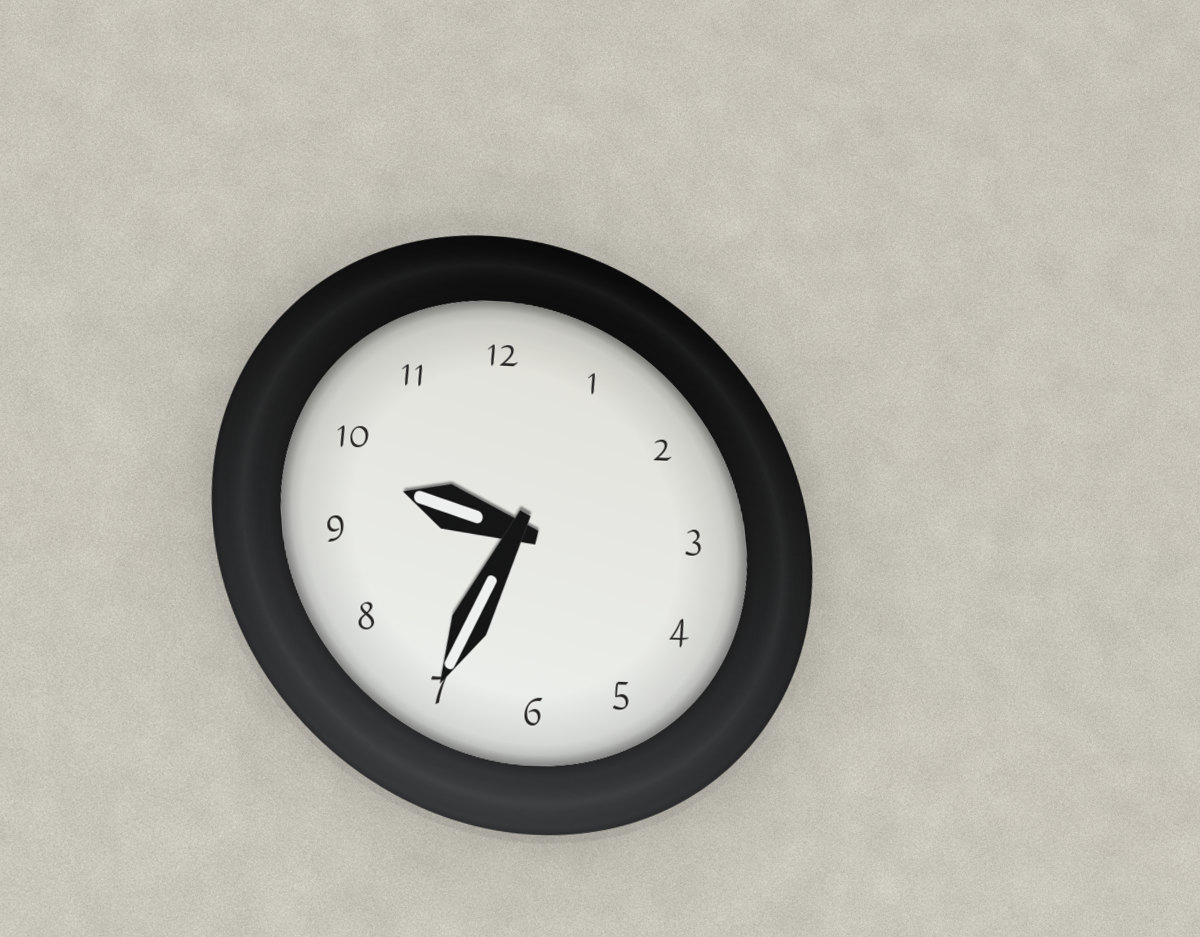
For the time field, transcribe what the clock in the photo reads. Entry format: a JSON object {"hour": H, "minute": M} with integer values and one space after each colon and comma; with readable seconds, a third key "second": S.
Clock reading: {"hour": 9, "minute": 35}
